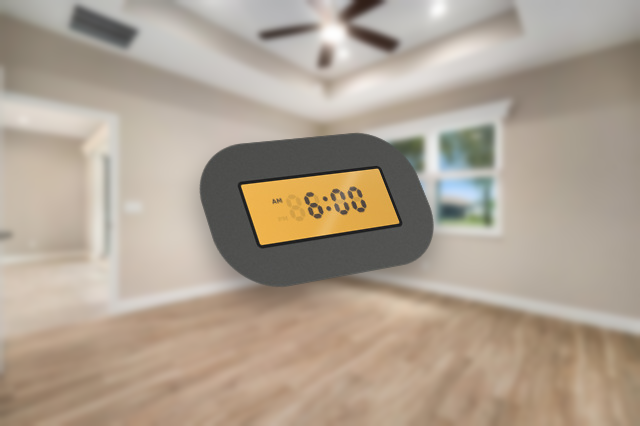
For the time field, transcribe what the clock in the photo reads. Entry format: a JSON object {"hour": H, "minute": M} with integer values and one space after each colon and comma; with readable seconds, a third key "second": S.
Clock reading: {"hour": 6, "minute": 0}
